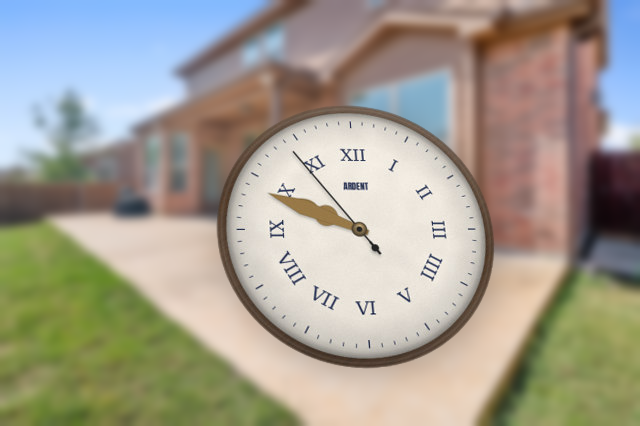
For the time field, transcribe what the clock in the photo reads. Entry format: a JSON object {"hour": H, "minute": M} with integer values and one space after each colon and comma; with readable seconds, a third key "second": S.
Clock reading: {"hour": 9, "minute": 48, "second": 54}
